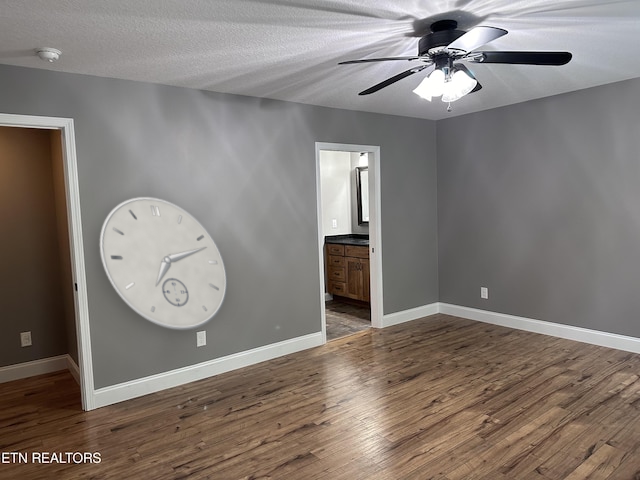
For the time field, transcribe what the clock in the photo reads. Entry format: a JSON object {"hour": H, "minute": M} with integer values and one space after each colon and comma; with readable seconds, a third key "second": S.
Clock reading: {"hour": 7, "minute": 12}
